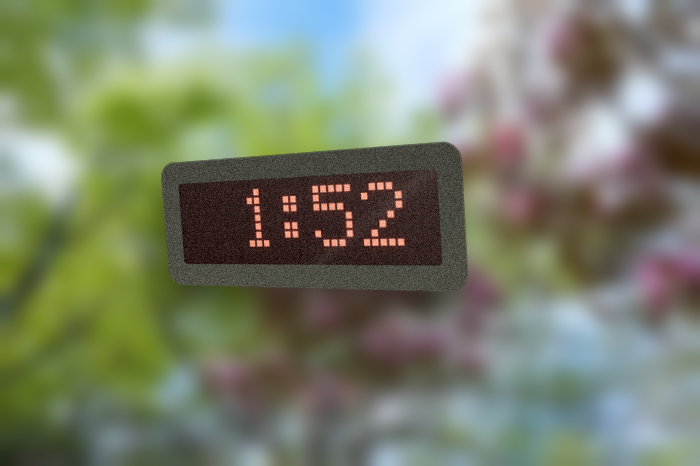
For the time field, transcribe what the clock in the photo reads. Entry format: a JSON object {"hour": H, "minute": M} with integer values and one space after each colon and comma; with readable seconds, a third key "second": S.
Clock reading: {"hour": 1, "minute": 52}
